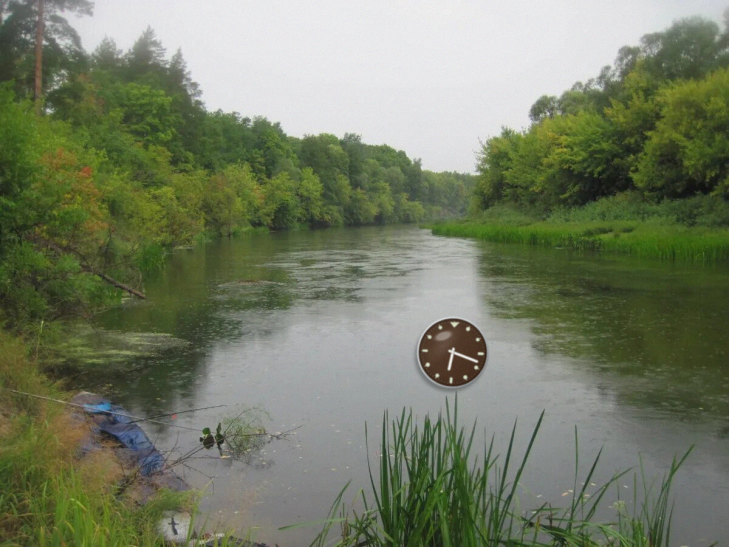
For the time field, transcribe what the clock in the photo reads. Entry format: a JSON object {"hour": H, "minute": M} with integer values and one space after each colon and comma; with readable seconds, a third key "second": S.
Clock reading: {"hour": 6, "minute": 18}
